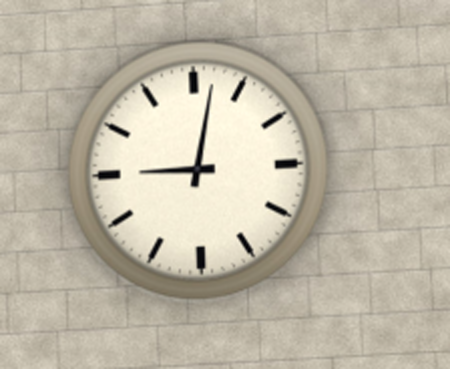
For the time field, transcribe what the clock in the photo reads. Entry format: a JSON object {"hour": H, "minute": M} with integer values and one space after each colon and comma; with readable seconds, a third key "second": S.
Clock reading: {"hour": 9, "minute": 2}
